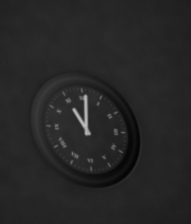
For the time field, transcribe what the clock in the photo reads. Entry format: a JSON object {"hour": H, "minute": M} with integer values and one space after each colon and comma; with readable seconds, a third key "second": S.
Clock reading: {"hour": 11, "minute": 1}
